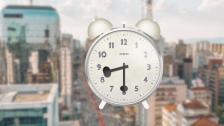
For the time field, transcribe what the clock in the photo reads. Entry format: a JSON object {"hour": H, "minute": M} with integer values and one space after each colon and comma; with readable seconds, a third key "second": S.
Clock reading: {"hour": 8, "minute": 30}
